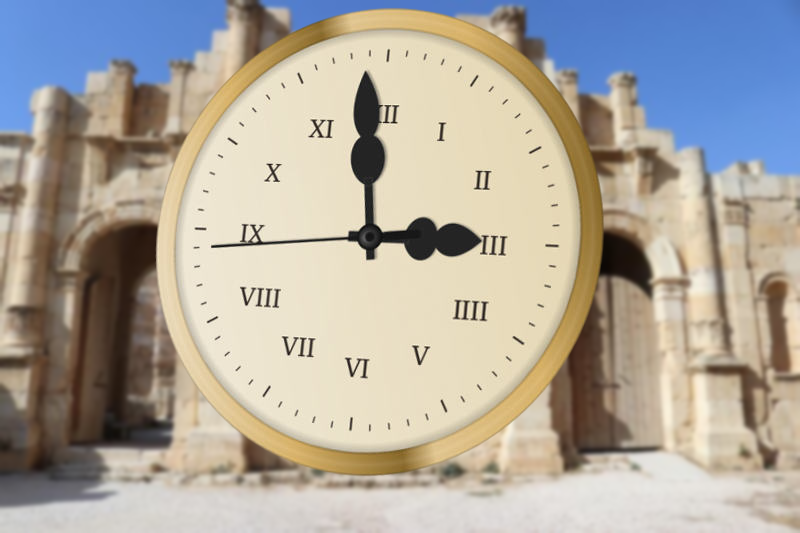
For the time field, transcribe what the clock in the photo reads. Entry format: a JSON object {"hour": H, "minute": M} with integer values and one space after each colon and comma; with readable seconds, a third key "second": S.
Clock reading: {"hour": 2, "minute": 58, "second": 44}
